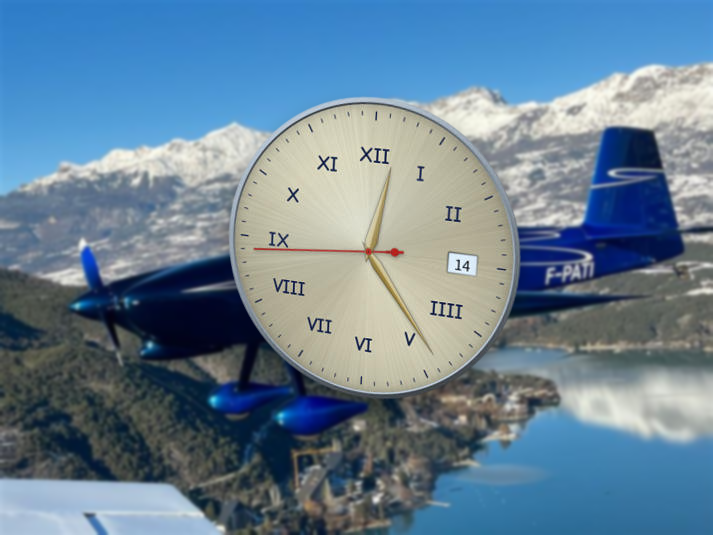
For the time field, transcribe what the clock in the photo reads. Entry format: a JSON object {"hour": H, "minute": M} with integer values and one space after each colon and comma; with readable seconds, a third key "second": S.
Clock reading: {"hour": 12, "minute": 23, "second": 44}
